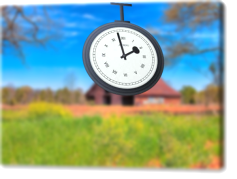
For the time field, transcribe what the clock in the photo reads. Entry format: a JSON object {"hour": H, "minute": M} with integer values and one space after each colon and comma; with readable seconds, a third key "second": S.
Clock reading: {"hour": 1, "minute": 58}
